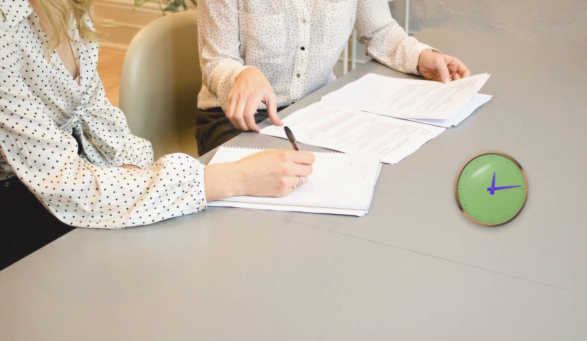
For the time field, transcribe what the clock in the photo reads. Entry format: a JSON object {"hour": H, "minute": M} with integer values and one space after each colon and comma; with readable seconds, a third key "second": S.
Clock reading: {"hour": 12, "minute": 14}
